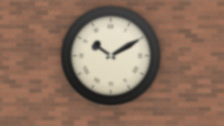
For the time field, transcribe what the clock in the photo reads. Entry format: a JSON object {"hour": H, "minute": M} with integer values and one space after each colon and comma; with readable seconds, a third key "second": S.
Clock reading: {"hour": 10, "minute": 10}
